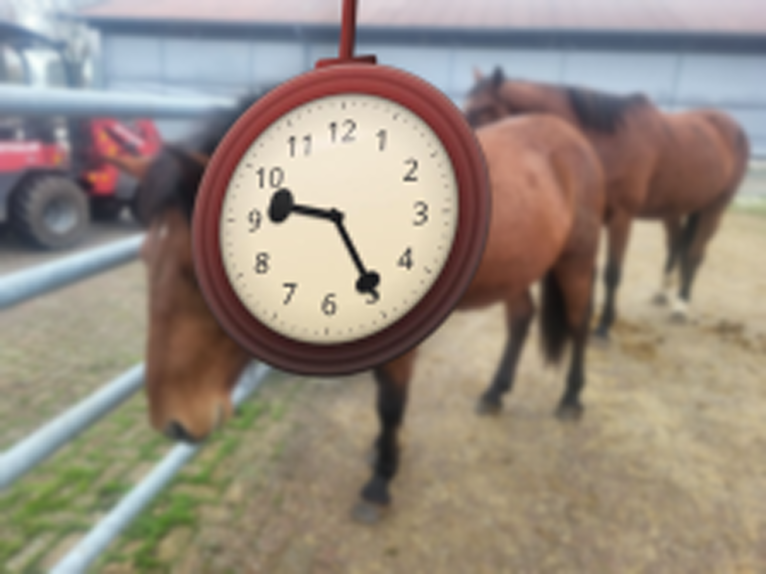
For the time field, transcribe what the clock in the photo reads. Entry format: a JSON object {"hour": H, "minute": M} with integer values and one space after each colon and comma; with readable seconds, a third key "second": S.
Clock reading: {"hour": 9, "minute": 25}
